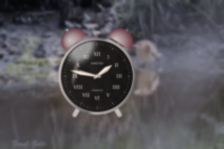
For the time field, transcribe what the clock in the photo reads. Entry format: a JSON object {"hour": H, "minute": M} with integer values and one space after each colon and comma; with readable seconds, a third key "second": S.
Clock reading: {"hour": 1, "minute": 47}
